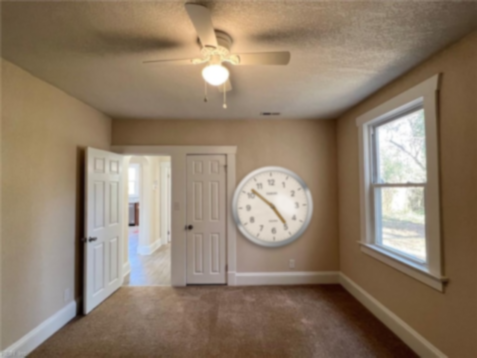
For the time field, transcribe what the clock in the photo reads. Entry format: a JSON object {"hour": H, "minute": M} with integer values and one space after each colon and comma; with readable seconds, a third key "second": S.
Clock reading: {"hour": 4, "minute": 52}
